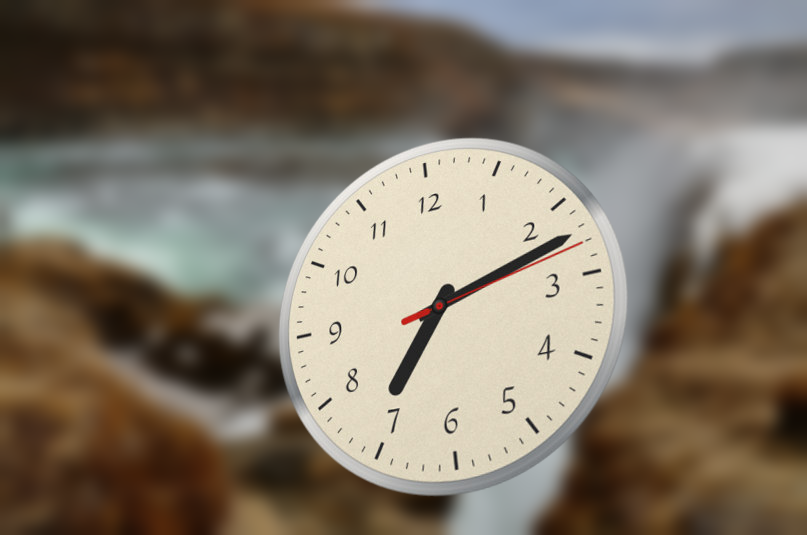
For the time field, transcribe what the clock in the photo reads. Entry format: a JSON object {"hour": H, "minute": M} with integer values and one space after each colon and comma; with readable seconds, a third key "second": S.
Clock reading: {"hour": 7, "minute": 12, "second": 13}
